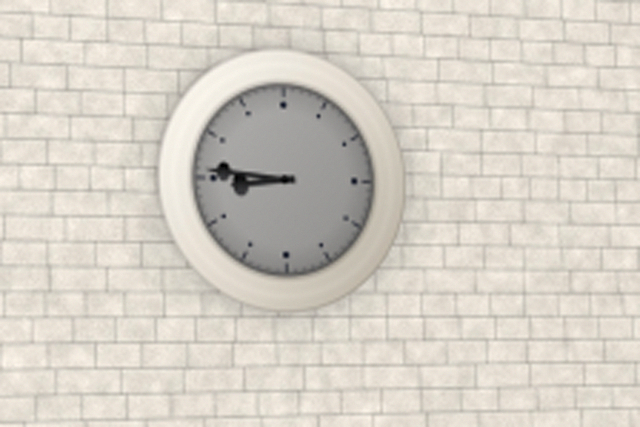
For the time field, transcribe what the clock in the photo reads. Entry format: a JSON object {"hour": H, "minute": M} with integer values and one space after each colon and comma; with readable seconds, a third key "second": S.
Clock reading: {"hour": 8, "minute": 46}
